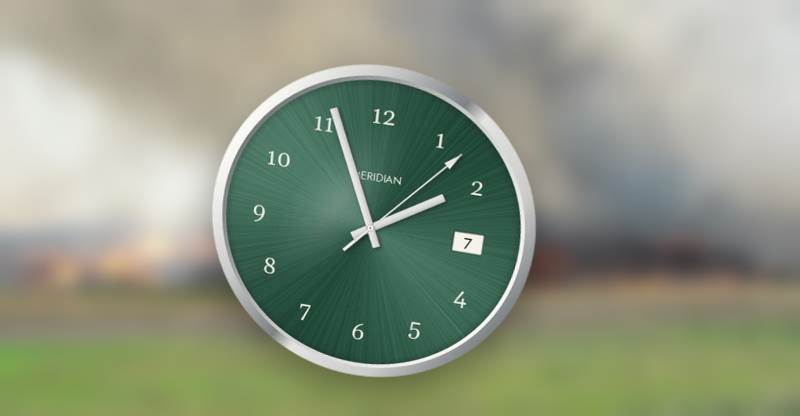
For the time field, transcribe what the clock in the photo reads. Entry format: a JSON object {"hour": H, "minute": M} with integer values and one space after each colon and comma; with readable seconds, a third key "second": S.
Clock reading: {"hour": 1, "minute": 56, "second": 7}
